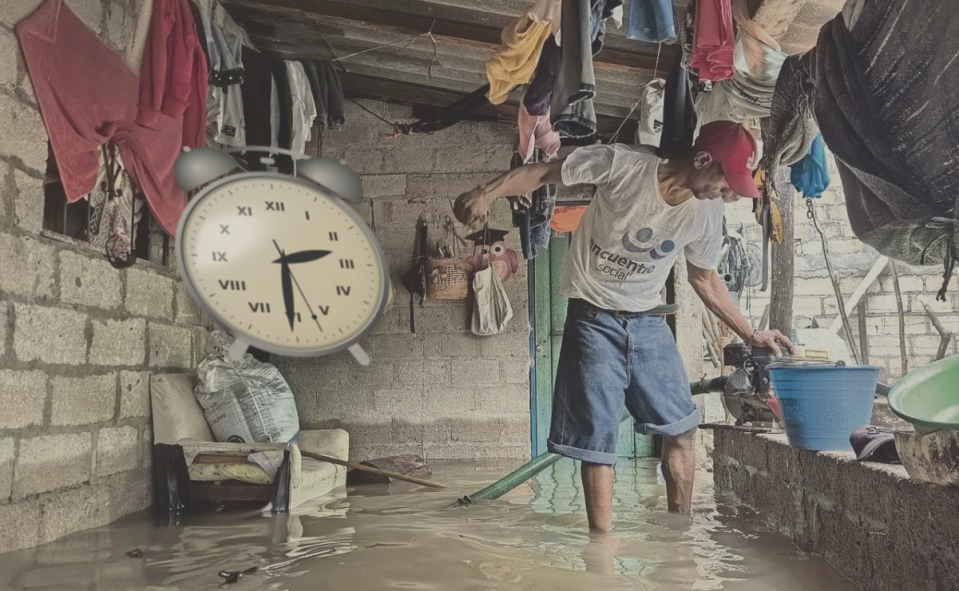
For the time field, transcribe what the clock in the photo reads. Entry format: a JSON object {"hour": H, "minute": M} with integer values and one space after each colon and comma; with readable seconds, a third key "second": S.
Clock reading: {"hour": 2, "minute": 30, "second": 27}
